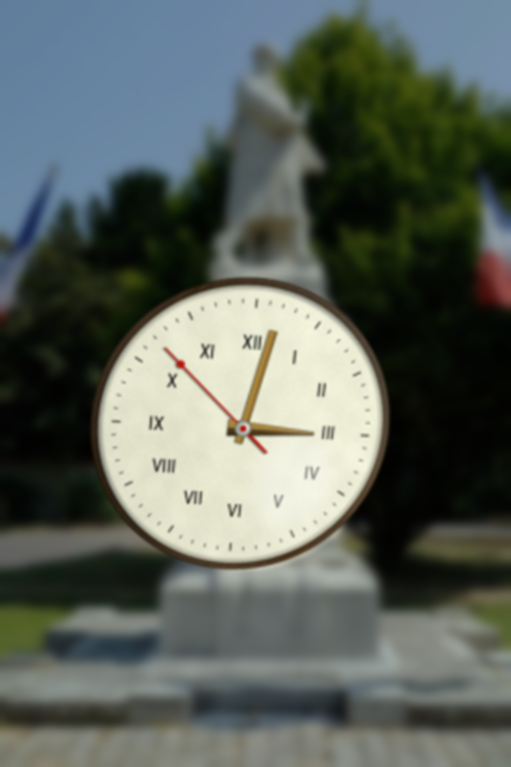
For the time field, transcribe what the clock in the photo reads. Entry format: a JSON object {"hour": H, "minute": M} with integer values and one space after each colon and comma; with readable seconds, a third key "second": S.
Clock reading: {"hour": 3, "minute": 1, "second": 52}
